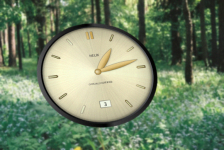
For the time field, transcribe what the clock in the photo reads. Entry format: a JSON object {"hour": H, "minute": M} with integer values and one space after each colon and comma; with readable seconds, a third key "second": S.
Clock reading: {"hour": 1, "minute": 13}
